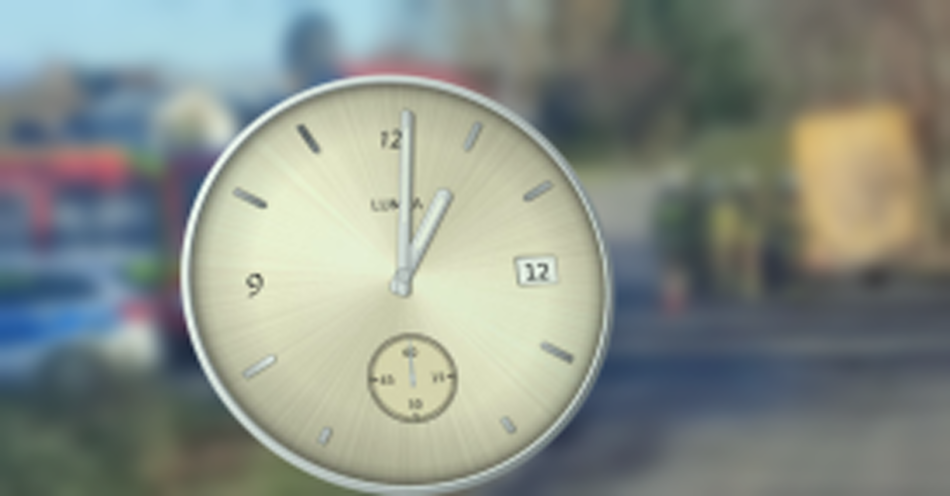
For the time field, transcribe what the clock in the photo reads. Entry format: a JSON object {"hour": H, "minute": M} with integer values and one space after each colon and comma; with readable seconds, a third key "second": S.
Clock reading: {"hour": 1, "minute": 1}
